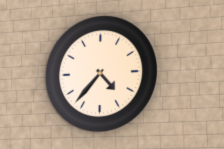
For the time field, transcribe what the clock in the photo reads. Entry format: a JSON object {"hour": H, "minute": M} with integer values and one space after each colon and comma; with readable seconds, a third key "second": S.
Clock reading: {"hour": 4, "minute": 37}
